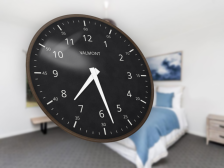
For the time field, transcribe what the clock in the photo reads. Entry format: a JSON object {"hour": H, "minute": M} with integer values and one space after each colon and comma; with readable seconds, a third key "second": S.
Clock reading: {"hour": 7, "minute": 28}
